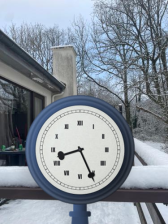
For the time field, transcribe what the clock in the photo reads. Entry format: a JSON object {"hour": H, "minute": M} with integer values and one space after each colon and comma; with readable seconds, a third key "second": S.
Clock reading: {"hour": 8, "minute": 26}
